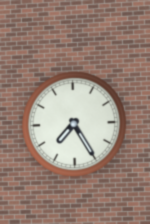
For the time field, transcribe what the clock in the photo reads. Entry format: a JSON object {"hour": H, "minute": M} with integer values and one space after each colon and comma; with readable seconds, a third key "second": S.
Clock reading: {"hour": 7, "minute": 25}
